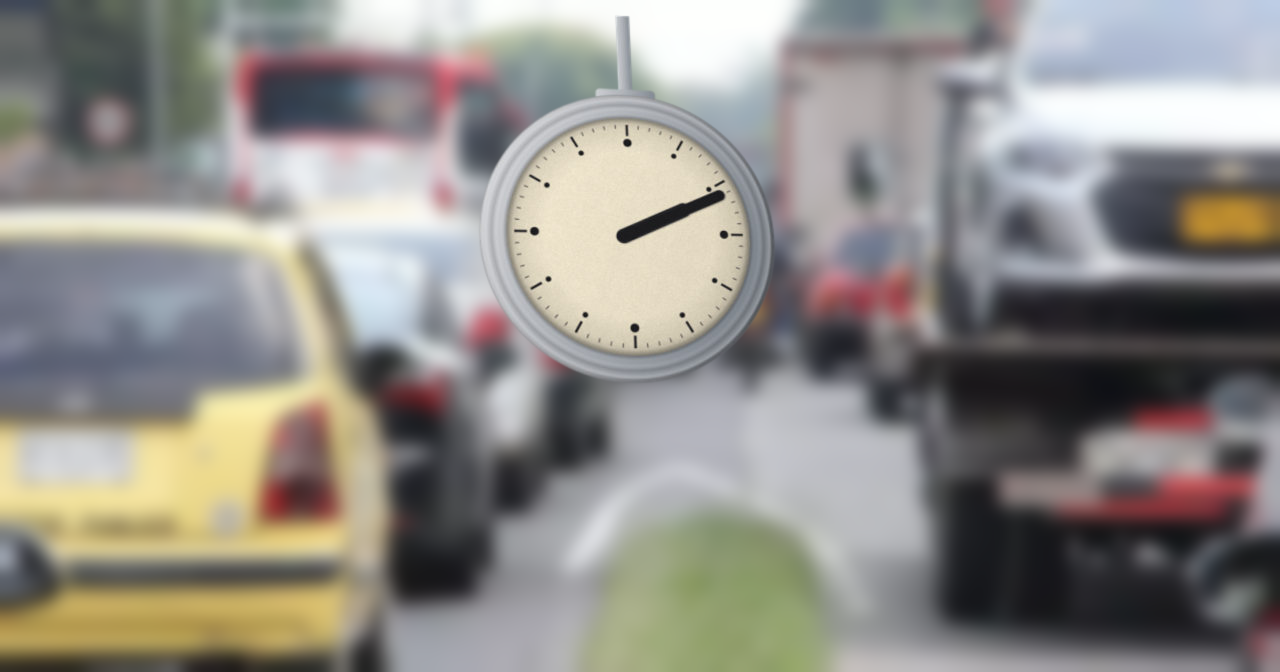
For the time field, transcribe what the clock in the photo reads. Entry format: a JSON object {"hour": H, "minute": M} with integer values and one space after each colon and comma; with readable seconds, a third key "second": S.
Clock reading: {"hour": 2, "minute": 11}
